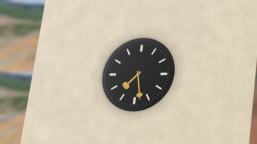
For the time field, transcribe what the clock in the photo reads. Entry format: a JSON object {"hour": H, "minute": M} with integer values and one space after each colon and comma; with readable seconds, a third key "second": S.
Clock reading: {"hour": 7, "minute": 28}
